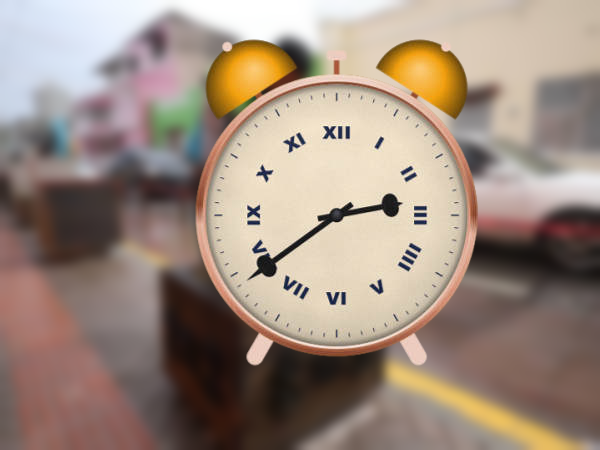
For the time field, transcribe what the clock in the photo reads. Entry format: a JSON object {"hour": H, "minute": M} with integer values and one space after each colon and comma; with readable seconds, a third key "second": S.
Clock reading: {"hour": 2, "minute": 39}
